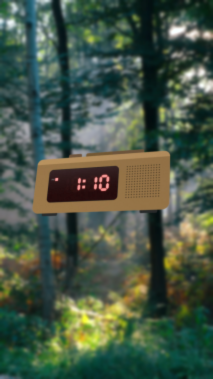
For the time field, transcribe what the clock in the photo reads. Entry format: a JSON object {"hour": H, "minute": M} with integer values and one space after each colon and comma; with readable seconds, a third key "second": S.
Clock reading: {"hour": 1, "minute": 10}
